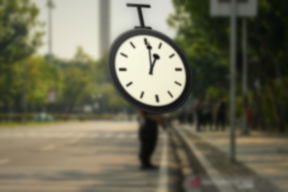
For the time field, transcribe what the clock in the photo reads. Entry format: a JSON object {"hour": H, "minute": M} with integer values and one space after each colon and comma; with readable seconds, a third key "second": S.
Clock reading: {"hour": 1, "minute": 1}
